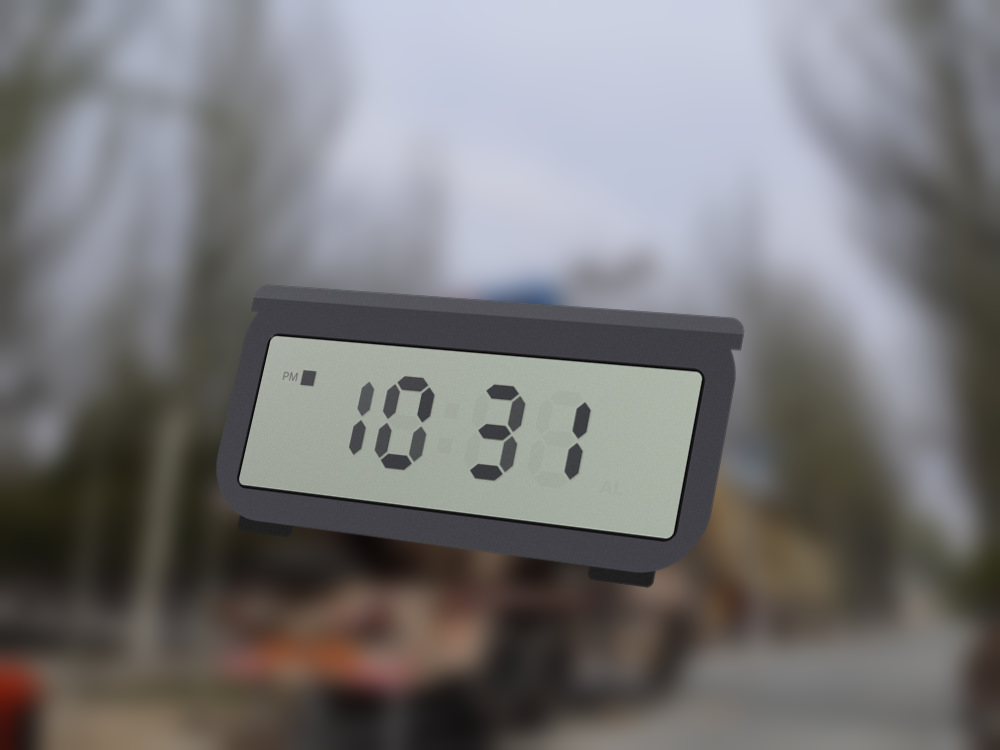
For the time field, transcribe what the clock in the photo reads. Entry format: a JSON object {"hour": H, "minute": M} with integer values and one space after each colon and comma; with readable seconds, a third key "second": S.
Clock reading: {"hour": 10, "minute": 31}
